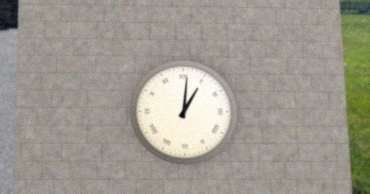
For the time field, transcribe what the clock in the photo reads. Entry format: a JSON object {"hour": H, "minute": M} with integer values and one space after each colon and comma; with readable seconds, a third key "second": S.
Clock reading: {"hour": 1, "minute": 1}
